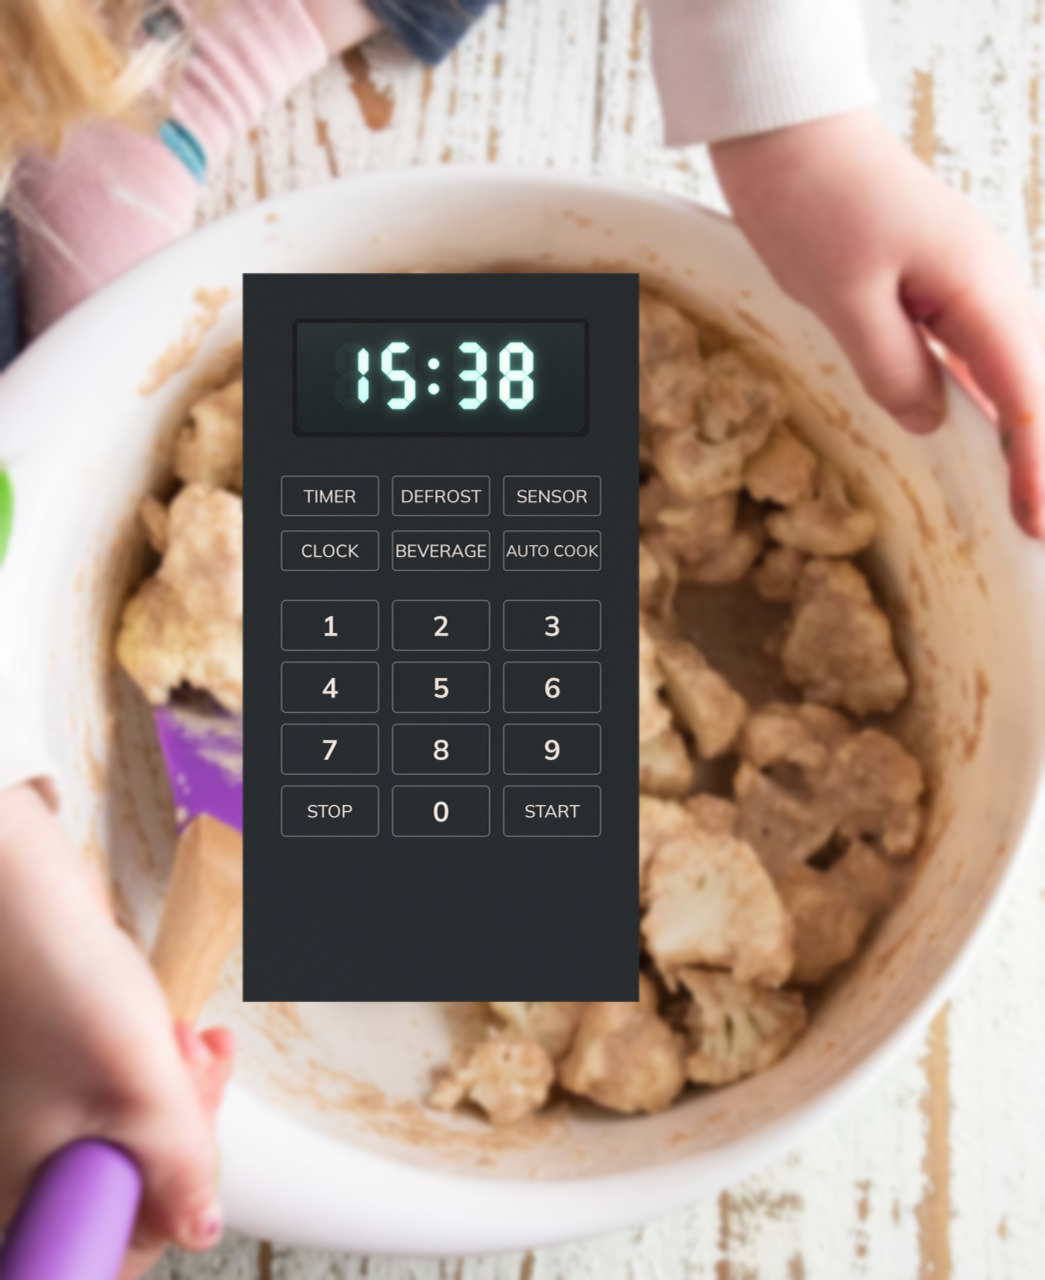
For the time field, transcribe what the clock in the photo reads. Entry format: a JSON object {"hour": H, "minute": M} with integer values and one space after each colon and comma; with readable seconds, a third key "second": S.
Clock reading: {"hour": 15, "minute": 38}
